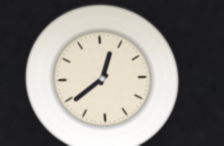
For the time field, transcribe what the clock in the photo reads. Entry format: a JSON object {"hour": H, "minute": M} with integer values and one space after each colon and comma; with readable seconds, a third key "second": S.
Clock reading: {"hour": 12, "minute": 39}
